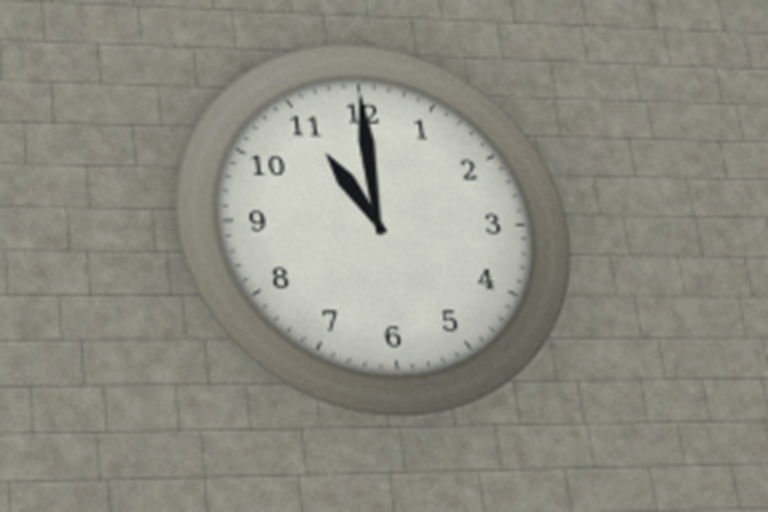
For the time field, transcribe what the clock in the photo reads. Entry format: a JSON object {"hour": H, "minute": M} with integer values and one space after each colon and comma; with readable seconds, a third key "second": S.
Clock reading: {"hour": 11, "minute": 0}
